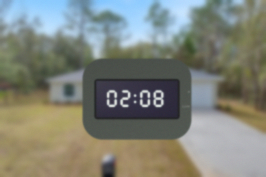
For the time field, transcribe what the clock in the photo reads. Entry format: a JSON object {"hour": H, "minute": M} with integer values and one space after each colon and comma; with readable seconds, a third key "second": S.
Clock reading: {"hour": 2, "minute": 8}
